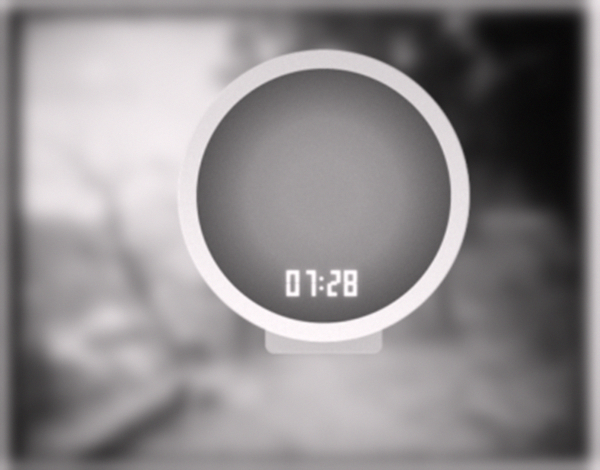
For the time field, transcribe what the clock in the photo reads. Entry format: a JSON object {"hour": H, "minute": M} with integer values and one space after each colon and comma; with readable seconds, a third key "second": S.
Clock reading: {"hour": 7, "minute": 28}
